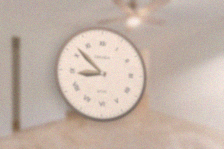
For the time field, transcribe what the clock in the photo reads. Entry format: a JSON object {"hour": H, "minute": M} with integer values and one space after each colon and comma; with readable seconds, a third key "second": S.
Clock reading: {"hour": 8, "minute": 52}
